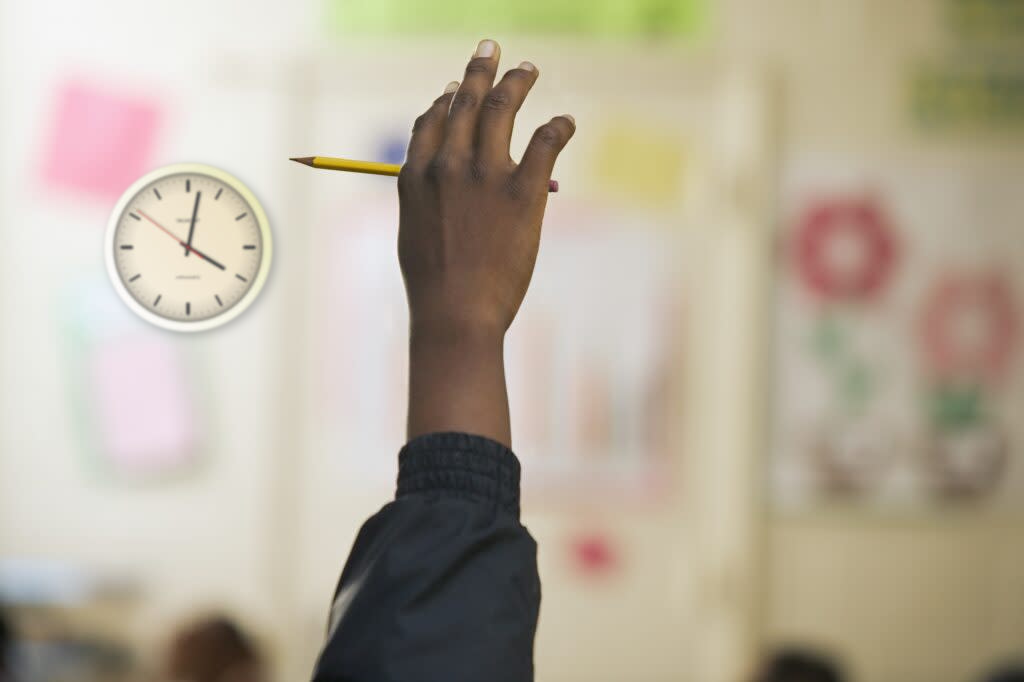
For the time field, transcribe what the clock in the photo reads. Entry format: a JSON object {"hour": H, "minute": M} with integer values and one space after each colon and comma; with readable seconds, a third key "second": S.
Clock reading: {"hour": 4, "minute": 1, "second": 51}
